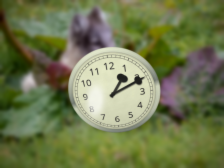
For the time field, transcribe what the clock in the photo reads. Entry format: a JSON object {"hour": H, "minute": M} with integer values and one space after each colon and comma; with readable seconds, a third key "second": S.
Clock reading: {"hour": 1, "minute": 11}
